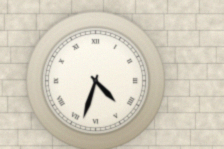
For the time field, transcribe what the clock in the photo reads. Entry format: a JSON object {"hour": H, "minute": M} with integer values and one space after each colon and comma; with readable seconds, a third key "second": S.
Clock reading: {"hour": 4, "minute": 33}
